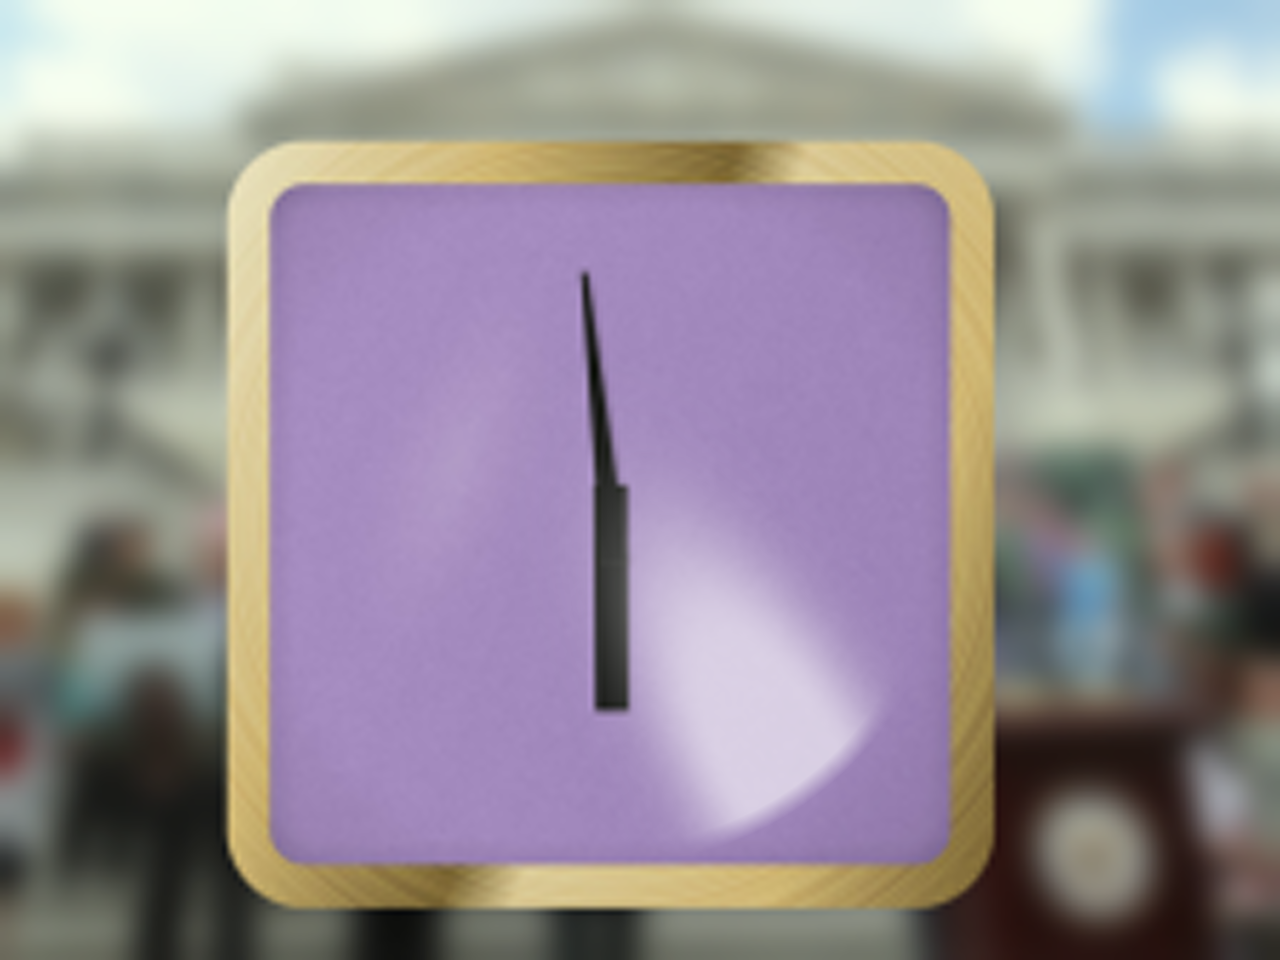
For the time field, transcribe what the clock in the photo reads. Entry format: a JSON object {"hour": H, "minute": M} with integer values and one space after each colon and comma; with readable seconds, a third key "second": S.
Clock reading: {"hour": 5, "minute": 59}
